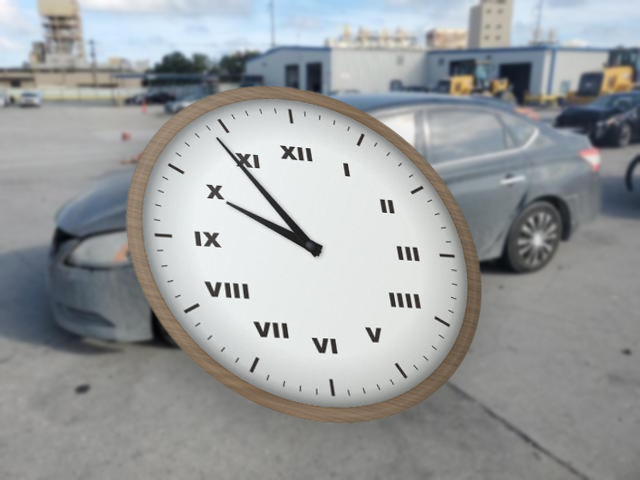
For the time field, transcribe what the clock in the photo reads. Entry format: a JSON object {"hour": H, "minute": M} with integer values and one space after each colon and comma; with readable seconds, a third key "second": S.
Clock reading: {"hour": 9, "minute": 54}
